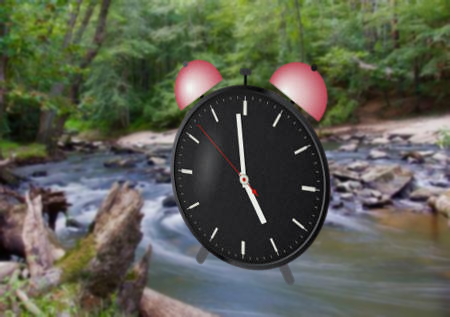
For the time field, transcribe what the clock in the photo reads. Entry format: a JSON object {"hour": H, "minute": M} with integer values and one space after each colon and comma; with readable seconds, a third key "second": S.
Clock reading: {"hour": 4, "minute": 58, "second": 52}
